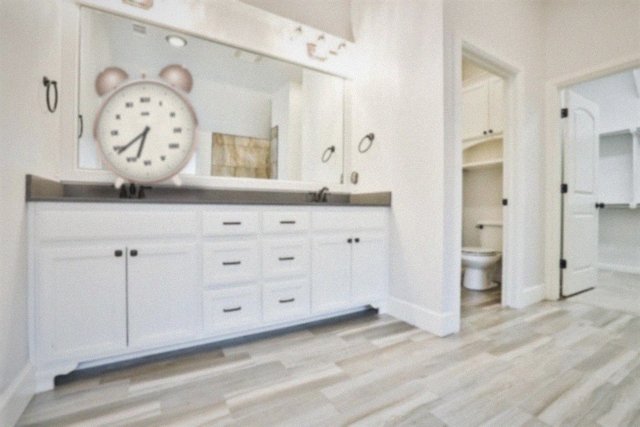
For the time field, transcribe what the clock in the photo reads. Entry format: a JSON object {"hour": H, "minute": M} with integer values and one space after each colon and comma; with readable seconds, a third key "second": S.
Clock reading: {"hour": 6, "minute": 39}
